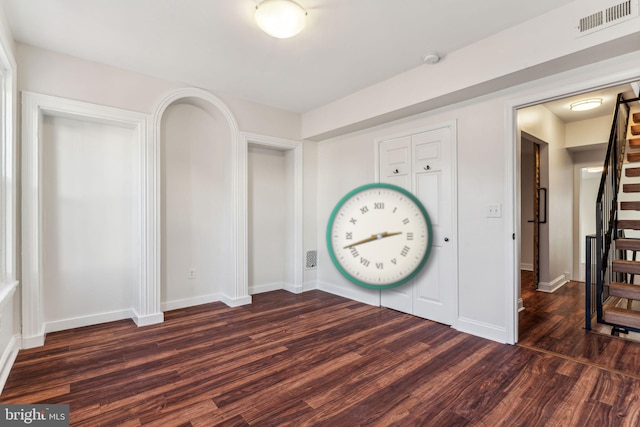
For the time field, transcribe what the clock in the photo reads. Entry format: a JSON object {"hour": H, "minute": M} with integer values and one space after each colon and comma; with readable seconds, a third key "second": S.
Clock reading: {"hour": 2, "minute": 42}
